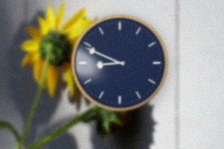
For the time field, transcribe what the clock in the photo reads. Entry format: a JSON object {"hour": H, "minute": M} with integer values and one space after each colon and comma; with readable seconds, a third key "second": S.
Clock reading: {"hour": 8, "minute": 49}
